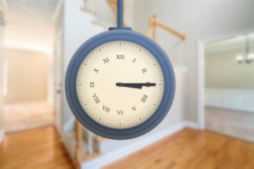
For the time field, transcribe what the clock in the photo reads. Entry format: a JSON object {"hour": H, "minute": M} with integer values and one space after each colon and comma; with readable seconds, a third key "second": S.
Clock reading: {"hour": 3, "minute": 15}
